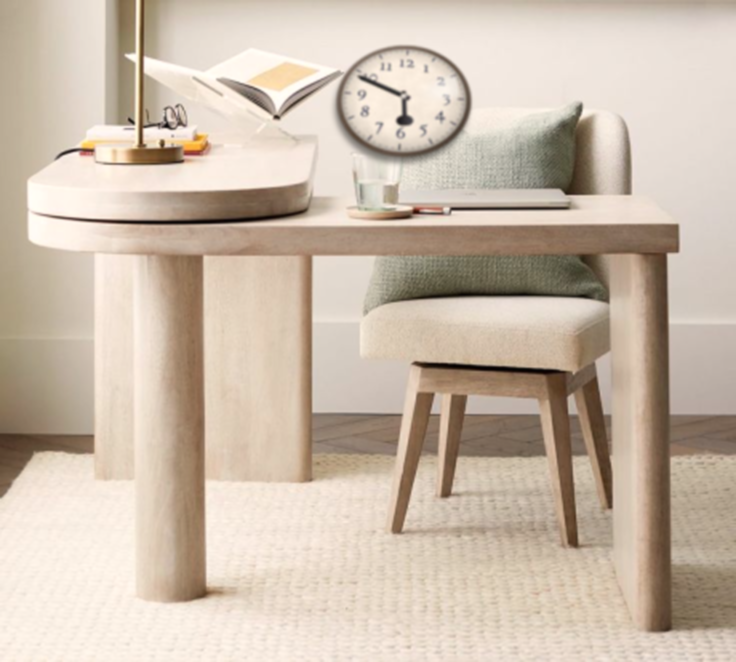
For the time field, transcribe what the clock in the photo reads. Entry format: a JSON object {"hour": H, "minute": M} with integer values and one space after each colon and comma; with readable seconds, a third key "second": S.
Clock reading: {"hour": 5, "minute": 49}
